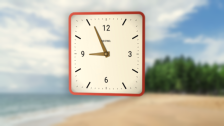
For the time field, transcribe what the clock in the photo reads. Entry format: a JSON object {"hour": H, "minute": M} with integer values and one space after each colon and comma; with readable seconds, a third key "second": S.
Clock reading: {"hour": 8, "minute": 56}
